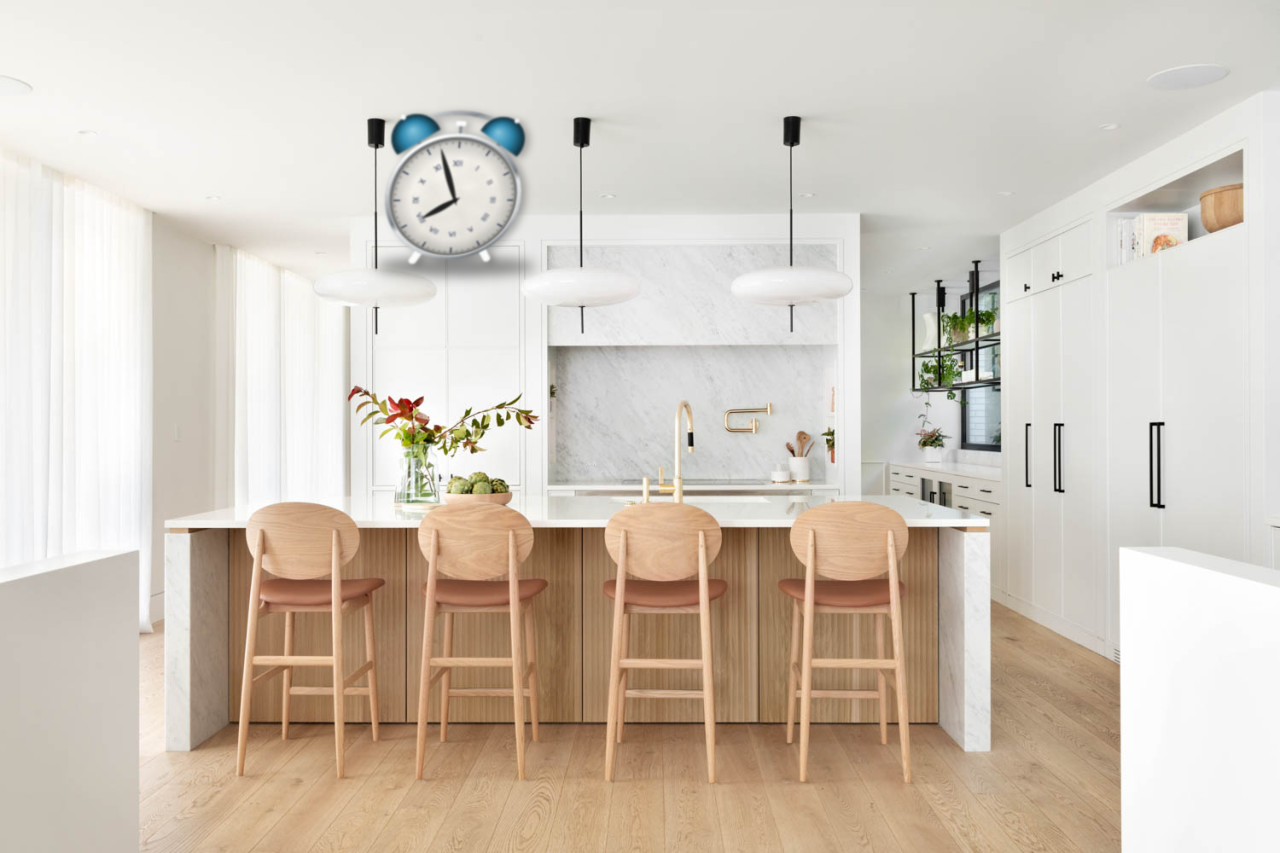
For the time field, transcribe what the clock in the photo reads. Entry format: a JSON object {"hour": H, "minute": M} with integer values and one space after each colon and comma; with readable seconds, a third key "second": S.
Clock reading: {"hour": 7, "minute": 57}
